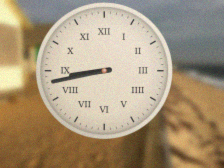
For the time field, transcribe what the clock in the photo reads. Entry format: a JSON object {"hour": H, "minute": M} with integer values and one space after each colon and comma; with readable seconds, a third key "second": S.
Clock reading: {"hour": 8, "minute": 43}
